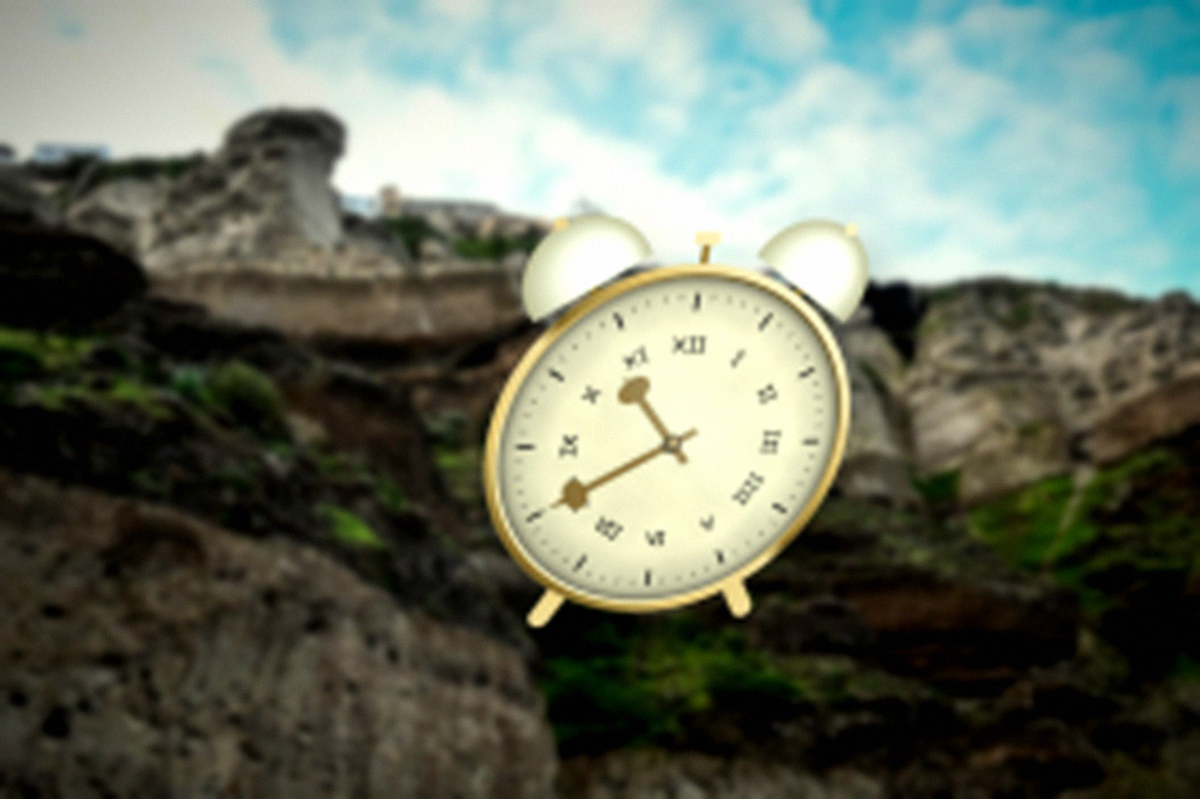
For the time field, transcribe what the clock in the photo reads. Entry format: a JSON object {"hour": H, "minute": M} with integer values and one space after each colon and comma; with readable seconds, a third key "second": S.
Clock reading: {"hour": 10, "minute": 40}
